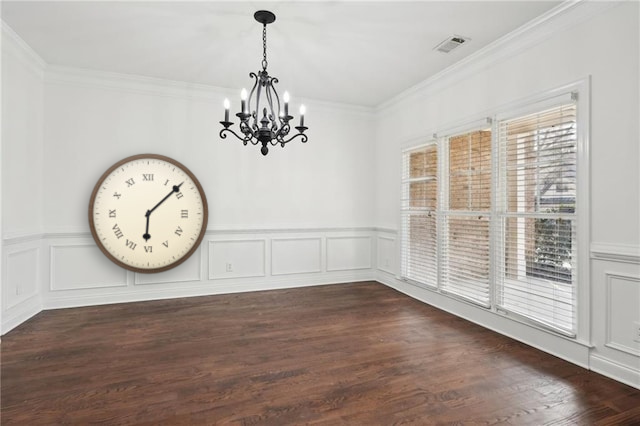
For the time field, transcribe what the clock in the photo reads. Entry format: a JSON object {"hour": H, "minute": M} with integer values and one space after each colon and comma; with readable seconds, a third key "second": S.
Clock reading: {"hour": 6, "minute": 8}
